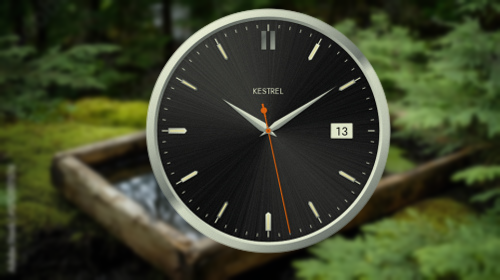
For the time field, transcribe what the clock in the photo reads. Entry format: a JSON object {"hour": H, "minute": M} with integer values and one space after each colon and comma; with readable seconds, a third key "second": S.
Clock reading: {"hour": 10, "minute": 9, "second": 28}
